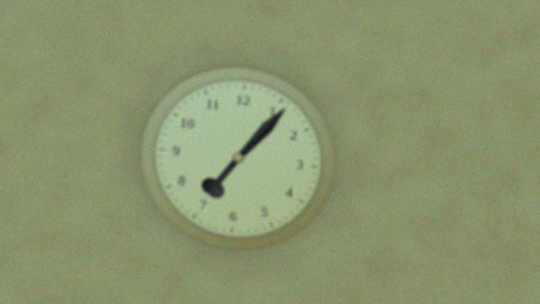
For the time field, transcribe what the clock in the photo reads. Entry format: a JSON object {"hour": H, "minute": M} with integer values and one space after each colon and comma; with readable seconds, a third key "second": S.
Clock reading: {"hour": 7, "minute": 6}
